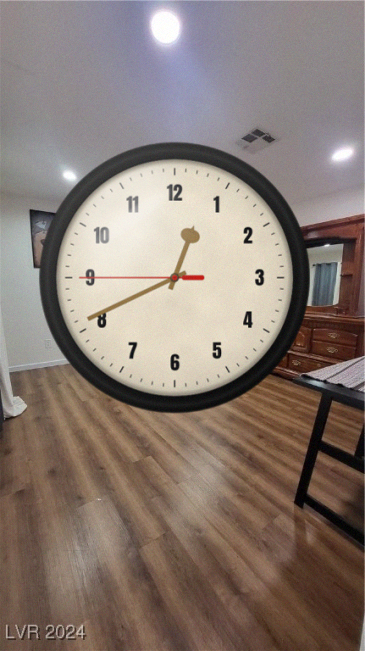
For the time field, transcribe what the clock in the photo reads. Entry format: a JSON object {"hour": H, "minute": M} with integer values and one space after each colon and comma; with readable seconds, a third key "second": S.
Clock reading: {"hour": 12, "minute": 40, "second": 45}
